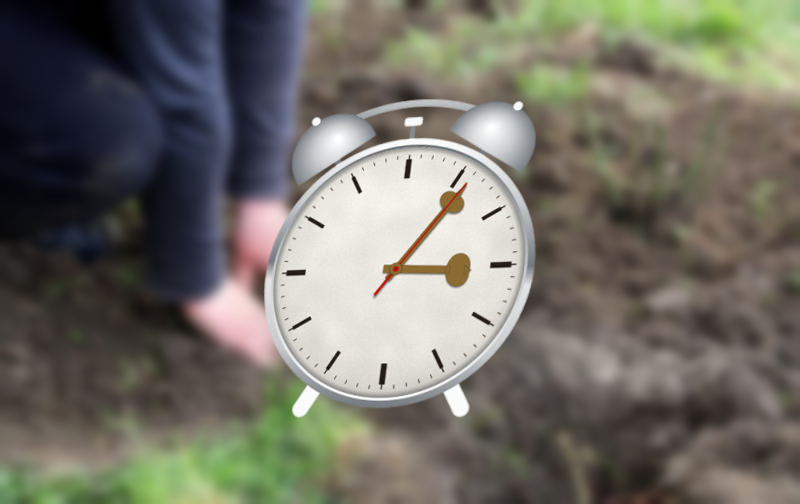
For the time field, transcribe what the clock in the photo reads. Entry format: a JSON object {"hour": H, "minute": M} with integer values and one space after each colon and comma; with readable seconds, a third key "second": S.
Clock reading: {"hour": 3, "minute": 6, "second": 6}
